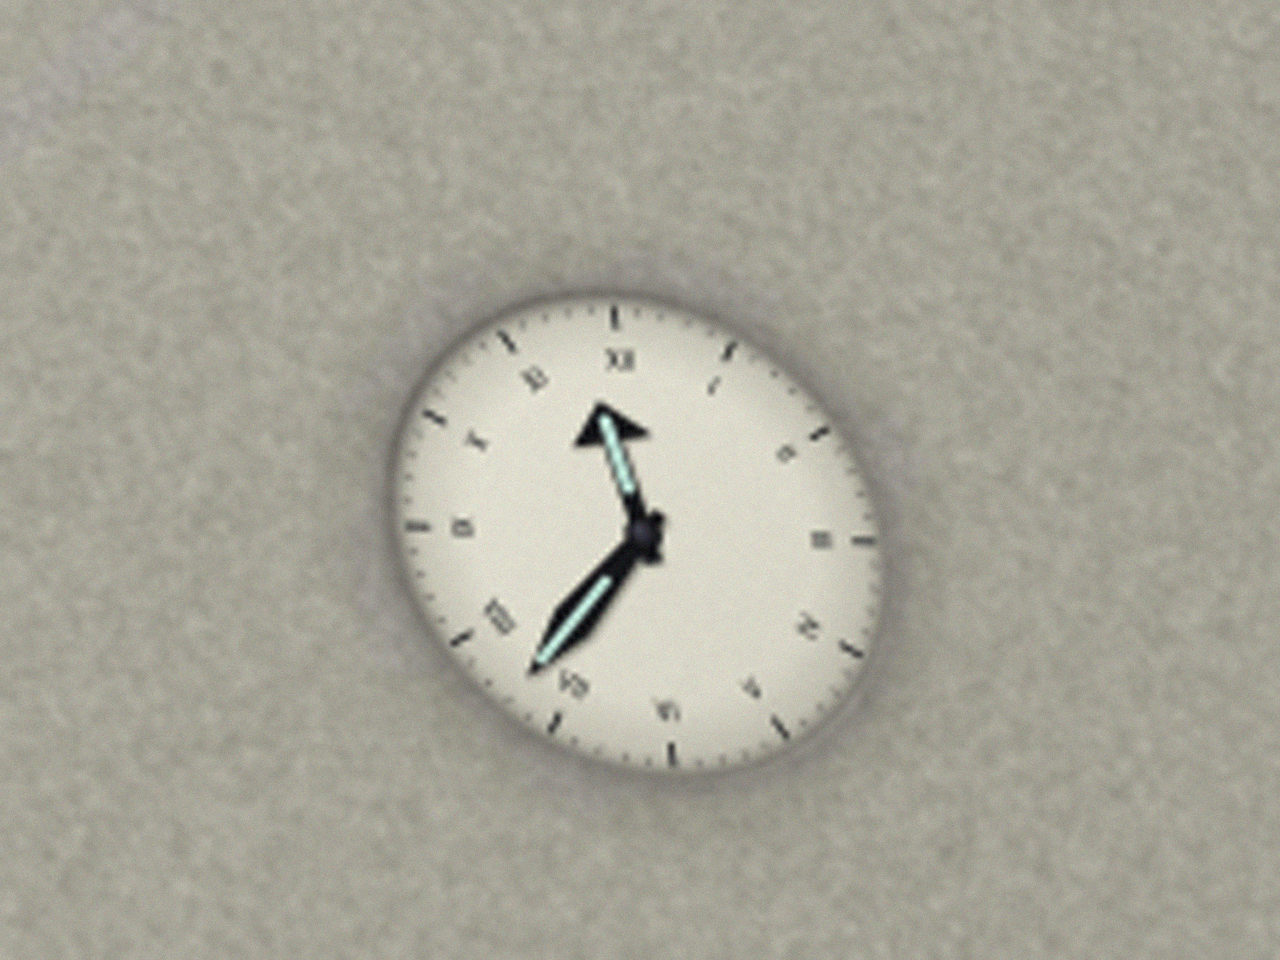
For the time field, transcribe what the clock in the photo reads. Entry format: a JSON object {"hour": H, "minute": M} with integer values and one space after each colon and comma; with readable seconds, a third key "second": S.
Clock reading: {"hour": 11, "minute": 37}
